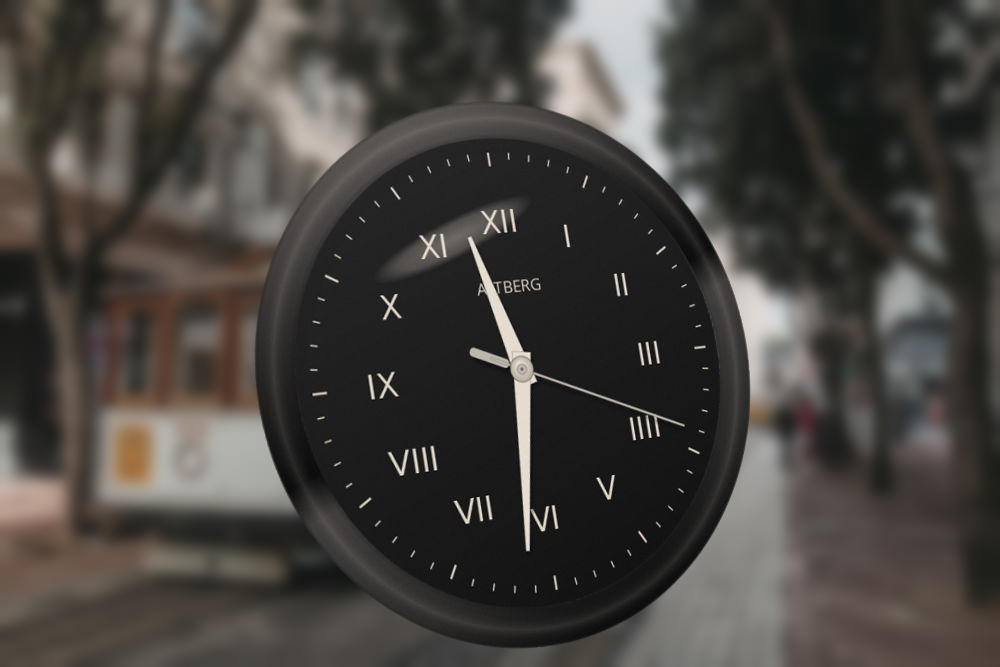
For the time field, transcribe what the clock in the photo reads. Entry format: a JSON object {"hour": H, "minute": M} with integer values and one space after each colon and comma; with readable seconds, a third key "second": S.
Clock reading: {"hour": 11, "minute": 31, "second": 19}
